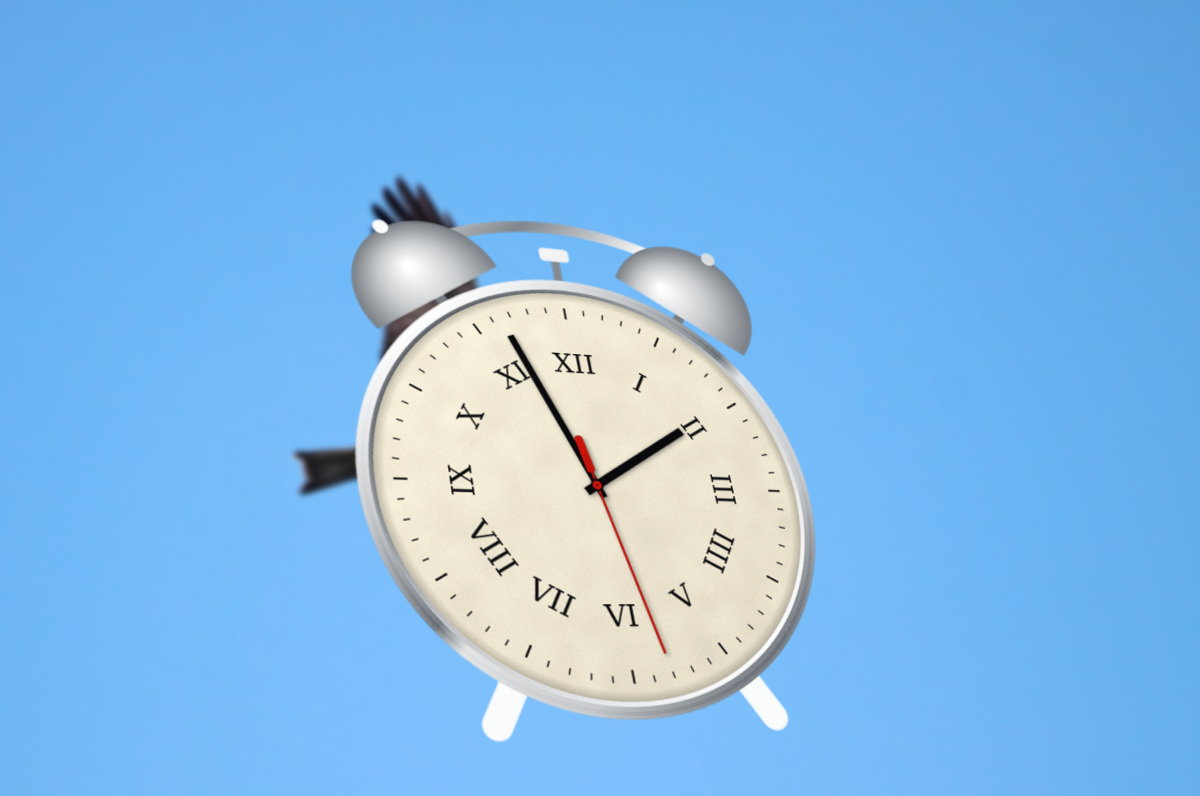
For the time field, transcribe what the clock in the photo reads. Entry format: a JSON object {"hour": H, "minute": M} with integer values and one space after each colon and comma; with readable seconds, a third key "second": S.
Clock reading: {"hour": 1, "minute": 56, "second": 28}
